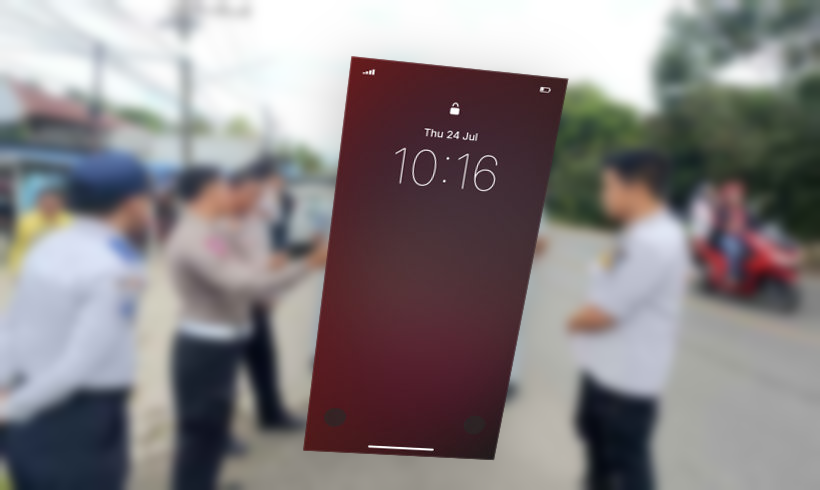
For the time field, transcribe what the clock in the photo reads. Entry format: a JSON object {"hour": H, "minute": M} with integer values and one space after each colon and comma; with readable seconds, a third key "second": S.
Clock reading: {"hour": 10, "minute": 16}
